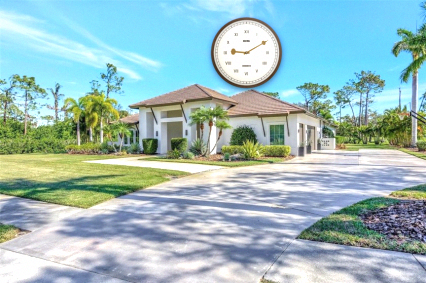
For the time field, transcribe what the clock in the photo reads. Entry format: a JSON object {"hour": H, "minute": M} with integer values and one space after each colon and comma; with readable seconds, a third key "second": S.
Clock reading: {"hour": 9, "minute": 10}
